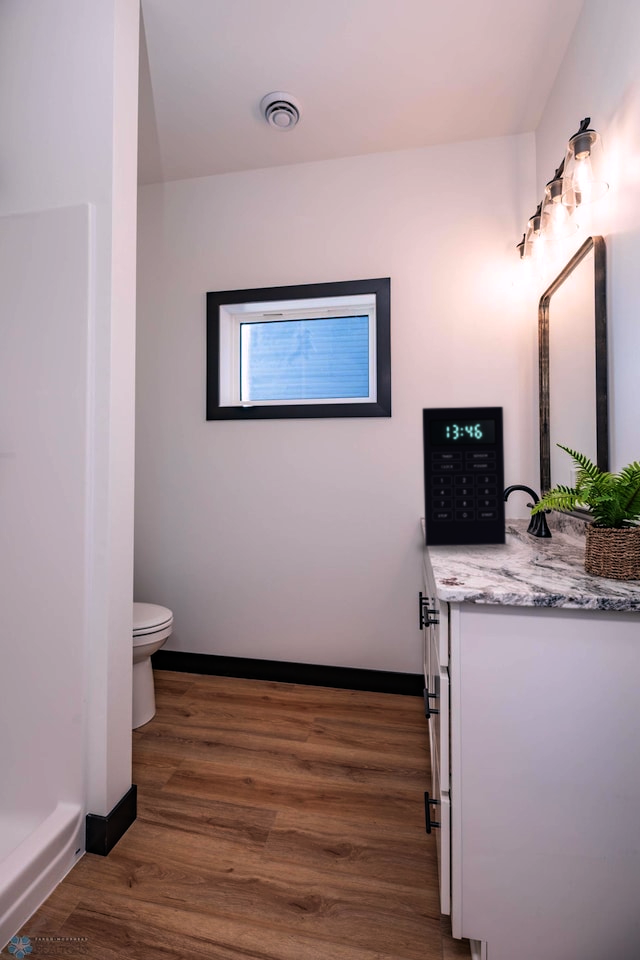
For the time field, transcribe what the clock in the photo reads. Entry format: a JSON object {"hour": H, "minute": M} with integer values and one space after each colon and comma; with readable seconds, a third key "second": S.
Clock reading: {"hour": 13, "minute": 46}
